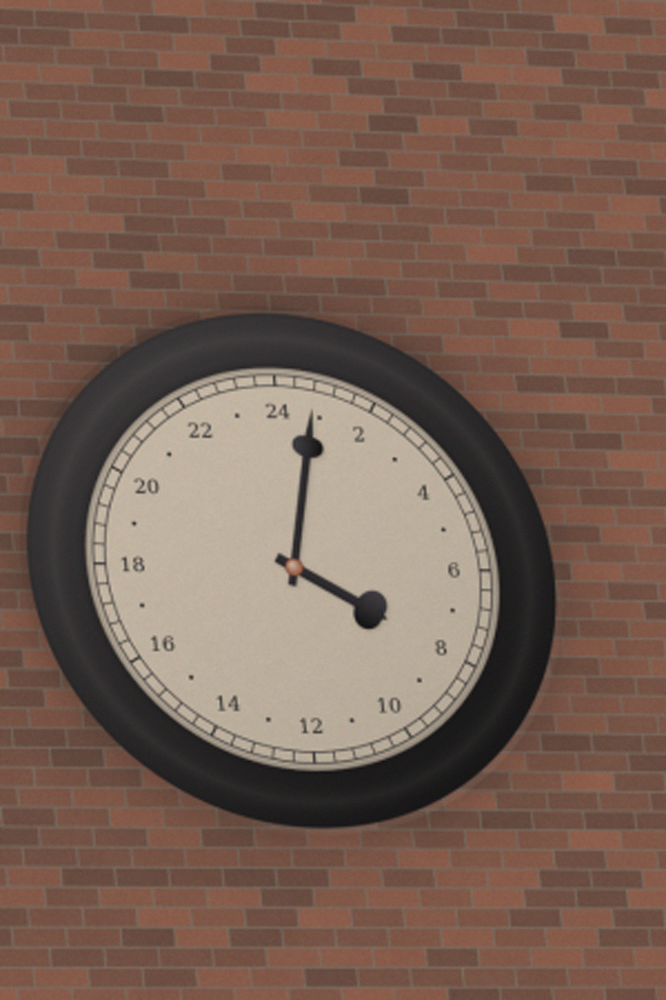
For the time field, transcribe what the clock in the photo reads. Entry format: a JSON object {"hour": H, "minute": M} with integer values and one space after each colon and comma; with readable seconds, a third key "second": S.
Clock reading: {"hour": 8, "minute": 2}
